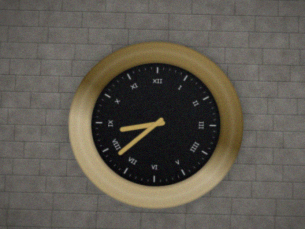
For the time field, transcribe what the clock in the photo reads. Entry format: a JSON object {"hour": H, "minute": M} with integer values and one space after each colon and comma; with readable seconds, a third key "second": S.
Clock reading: {"hour": 8, "minute": 38}
